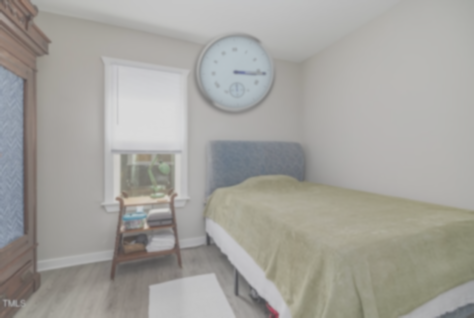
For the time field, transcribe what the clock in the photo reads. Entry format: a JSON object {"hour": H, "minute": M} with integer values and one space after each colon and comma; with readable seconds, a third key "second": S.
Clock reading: {"hour": 3, "minute": 16}
